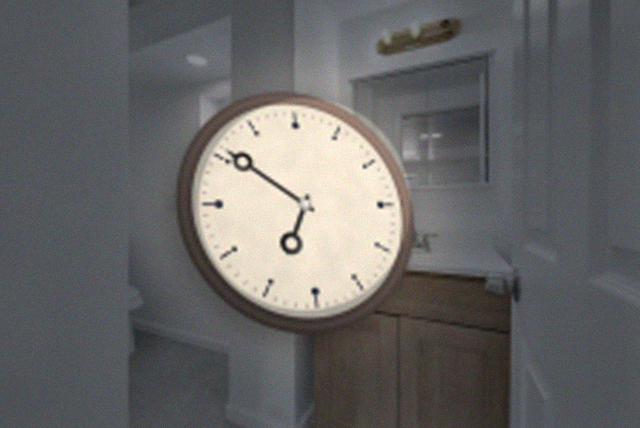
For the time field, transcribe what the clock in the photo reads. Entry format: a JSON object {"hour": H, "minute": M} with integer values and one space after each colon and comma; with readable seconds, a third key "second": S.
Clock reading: {"hour": 6, "minute": 51}
